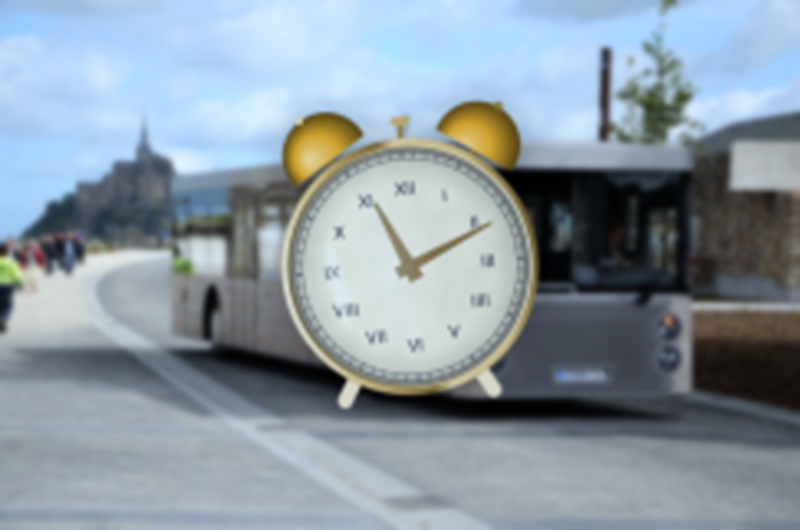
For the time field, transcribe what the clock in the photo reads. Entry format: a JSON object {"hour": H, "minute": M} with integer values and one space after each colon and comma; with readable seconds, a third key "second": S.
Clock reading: {"hour": 11, "minute": 11}
